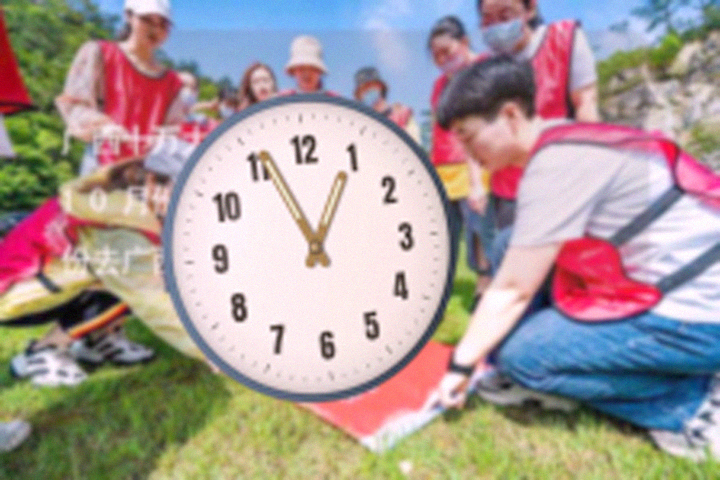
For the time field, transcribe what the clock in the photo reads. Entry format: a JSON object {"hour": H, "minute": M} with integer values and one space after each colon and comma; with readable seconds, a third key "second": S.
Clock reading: {"hour": 12, "minute": 56}
